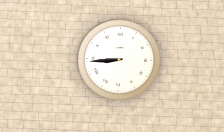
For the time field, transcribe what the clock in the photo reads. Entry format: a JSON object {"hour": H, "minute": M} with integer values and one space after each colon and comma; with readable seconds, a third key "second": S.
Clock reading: {"hour": 8, "minute": 44}
